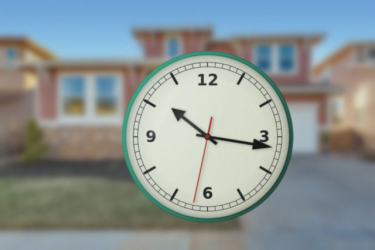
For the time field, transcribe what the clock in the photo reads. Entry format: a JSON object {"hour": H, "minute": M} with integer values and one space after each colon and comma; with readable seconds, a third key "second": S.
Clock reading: {"hour": 10, "minute": 16, "second": 32}
